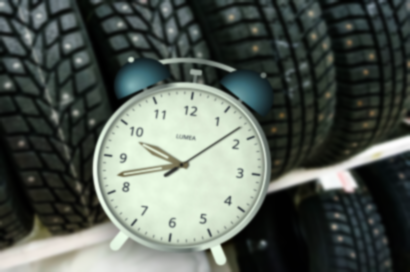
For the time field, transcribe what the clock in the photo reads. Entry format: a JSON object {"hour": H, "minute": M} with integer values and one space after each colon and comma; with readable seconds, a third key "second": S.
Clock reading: {"hour": 9, "minute": 42, "second": 8}
